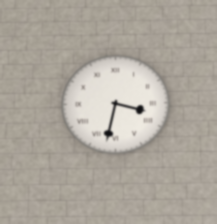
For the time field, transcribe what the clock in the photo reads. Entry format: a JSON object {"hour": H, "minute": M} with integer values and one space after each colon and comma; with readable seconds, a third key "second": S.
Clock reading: {"hour": 3, "minute": 32}
